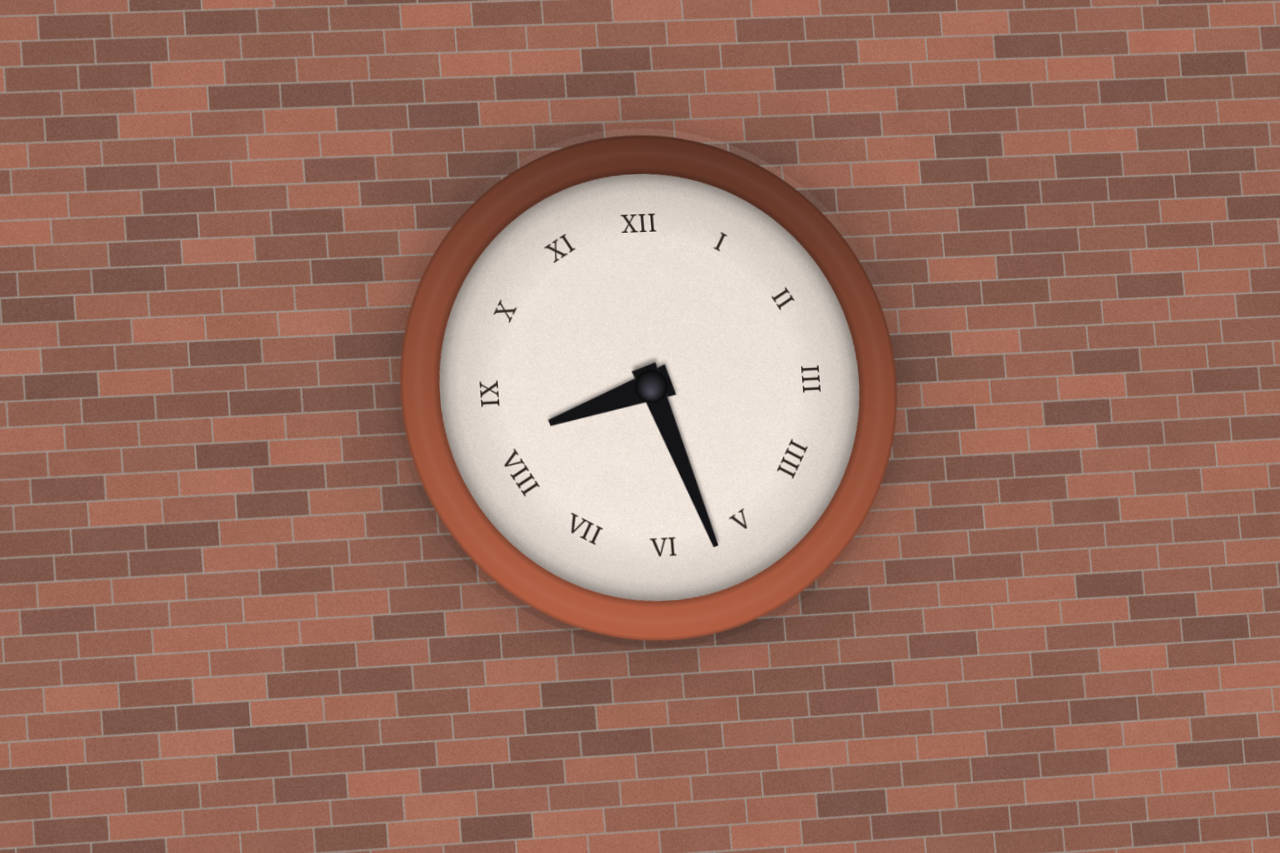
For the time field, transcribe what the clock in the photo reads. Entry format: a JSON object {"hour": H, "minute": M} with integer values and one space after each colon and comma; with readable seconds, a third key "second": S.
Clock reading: {"hour": 8, "minute": 27}
